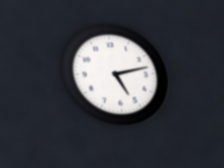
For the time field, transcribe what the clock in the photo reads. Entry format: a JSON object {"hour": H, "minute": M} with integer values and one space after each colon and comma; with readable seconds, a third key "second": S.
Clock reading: {"hour": 5, "minute": 13}
